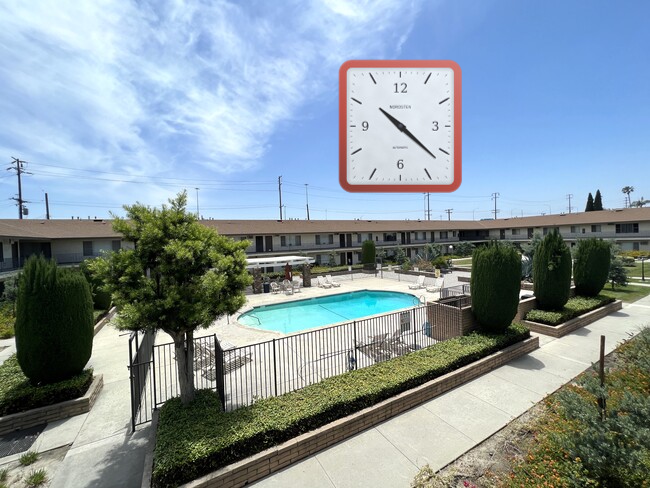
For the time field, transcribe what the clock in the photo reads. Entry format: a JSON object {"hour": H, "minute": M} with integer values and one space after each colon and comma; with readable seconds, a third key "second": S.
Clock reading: {"hour": 10, "minute": 22}
